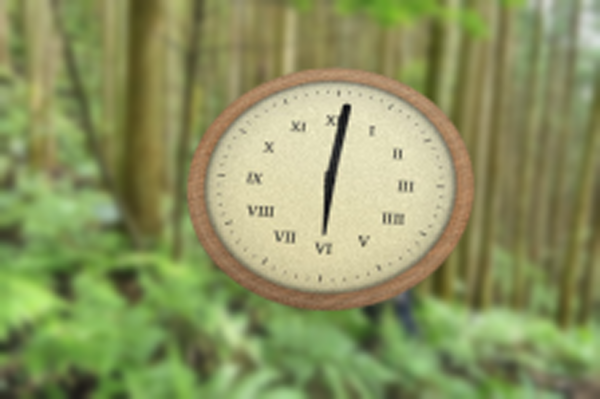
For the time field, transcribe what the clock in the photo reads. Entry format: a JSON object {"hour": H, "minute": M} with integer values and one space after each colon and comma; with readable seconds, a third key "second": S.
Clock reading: {"hour": 6, "minute": 1}
